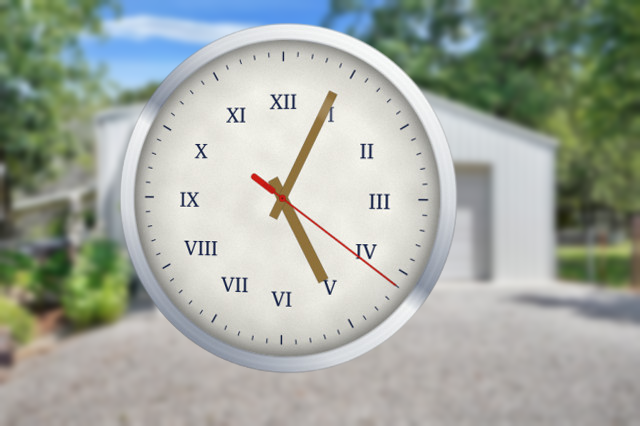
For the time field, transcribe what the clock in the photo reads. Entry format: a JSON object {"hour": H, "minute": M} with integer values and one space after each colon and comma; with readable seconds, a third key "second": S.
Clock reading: {"hour": 5, "minute": 4, "second": 21}
